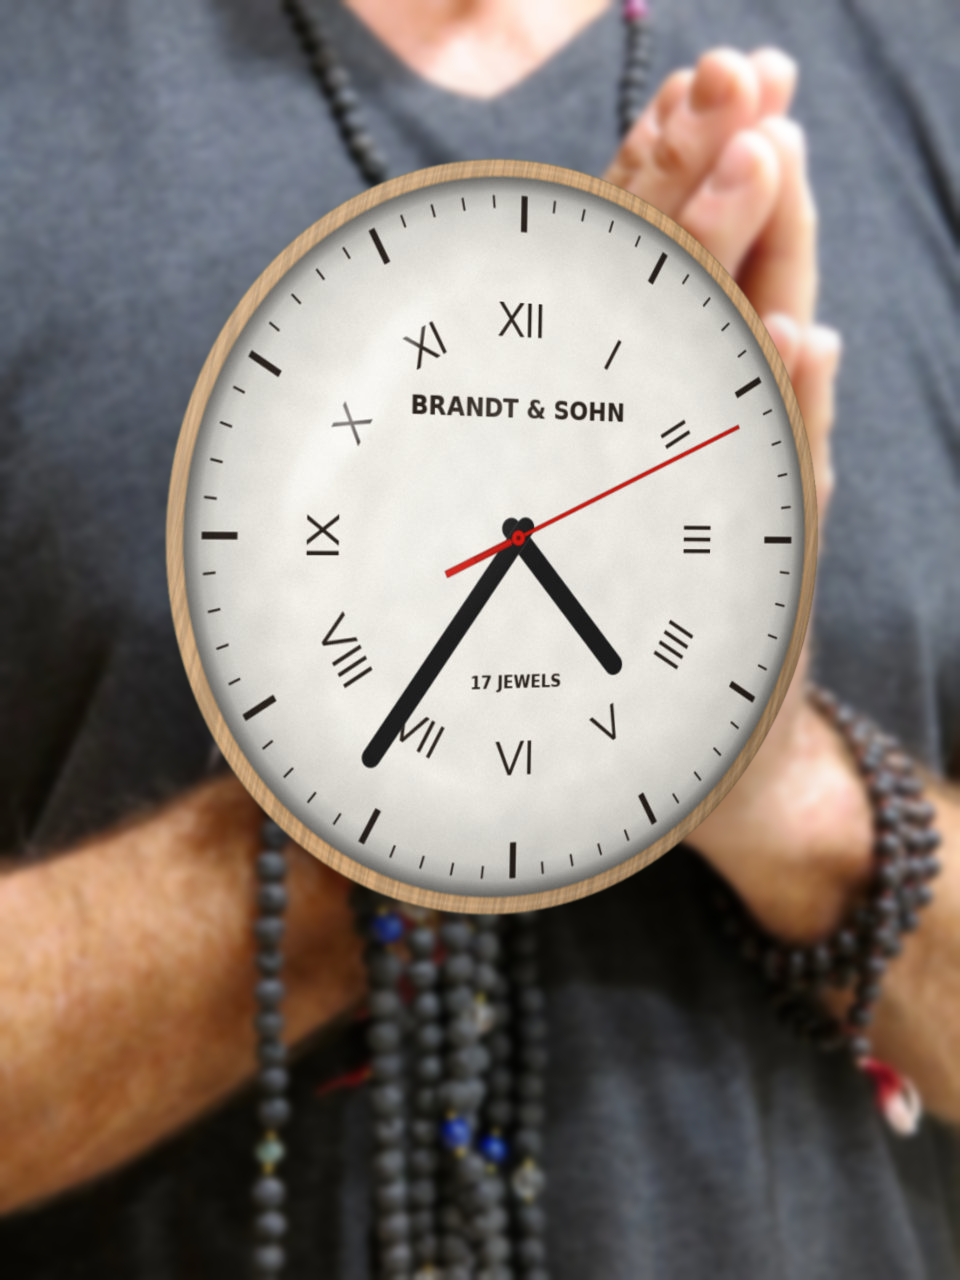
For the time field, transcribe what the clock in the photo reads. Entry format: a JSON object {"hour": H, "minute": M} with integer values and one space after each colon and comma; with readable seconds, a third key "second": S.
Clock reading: {"hour": 4, "minute": 36, "second": 11}
